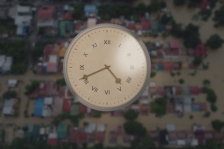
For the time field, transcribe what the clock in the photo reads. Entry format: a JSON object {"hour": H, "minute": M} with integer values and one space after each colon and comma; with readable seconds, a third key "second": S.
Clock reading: {"hour": 4, "minute": 41}
